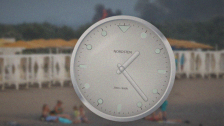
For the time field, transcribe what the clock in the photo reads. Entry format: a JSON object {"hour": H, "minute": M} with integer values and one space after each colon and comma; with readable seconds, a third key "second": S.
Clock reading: {"hour": 1, "minute": 23}
